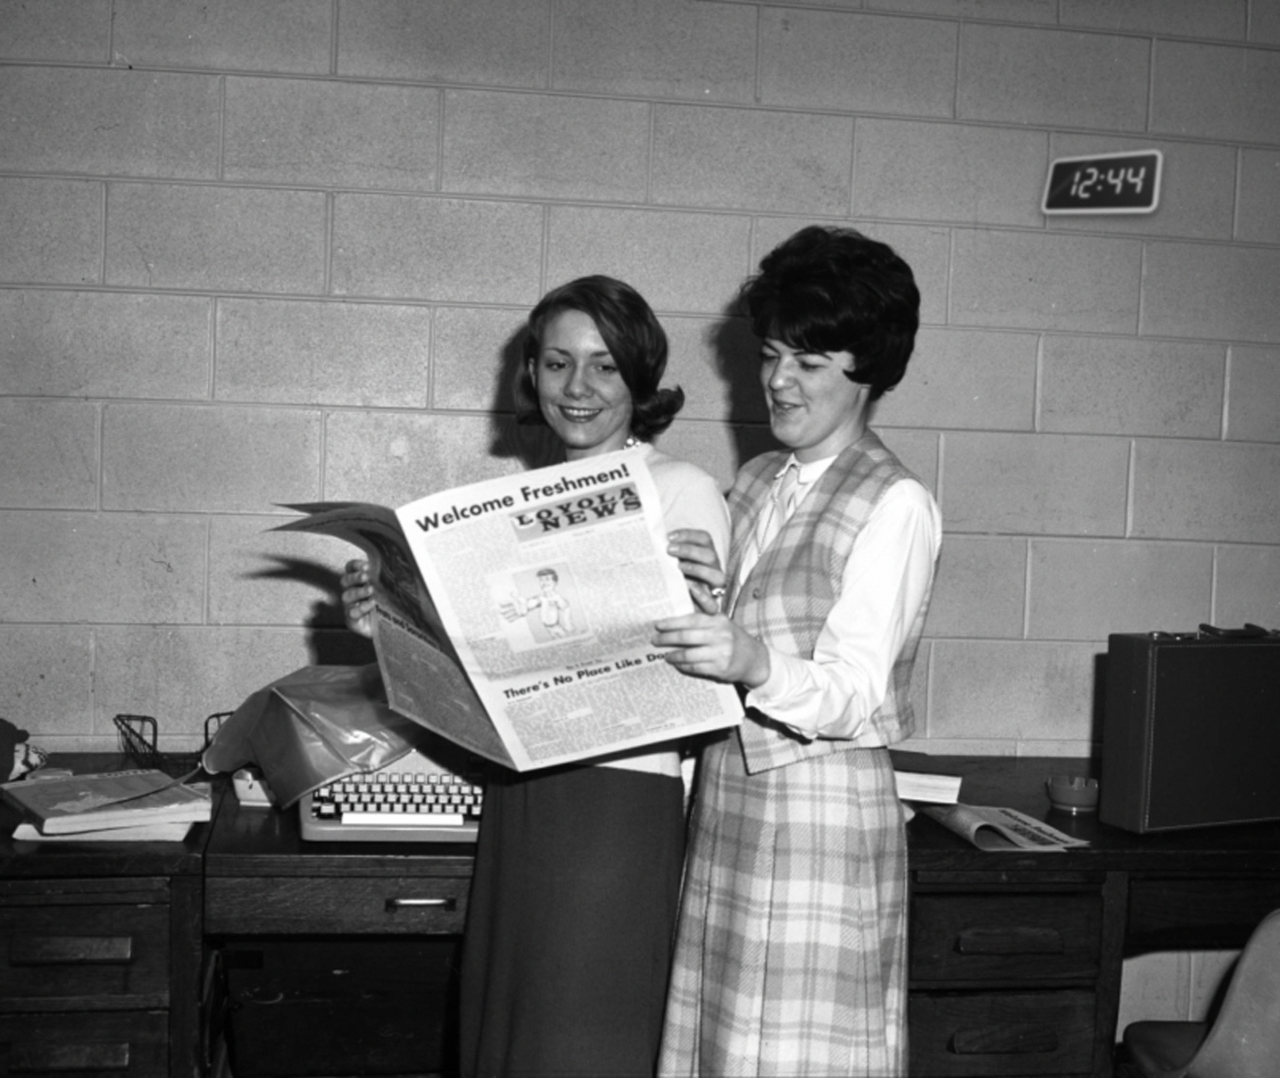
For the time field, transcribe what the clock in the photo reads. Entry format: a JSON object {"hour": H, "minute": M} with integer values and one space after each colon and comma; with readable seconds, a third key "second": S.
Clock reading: {"hour": 12, "minute": 44}
